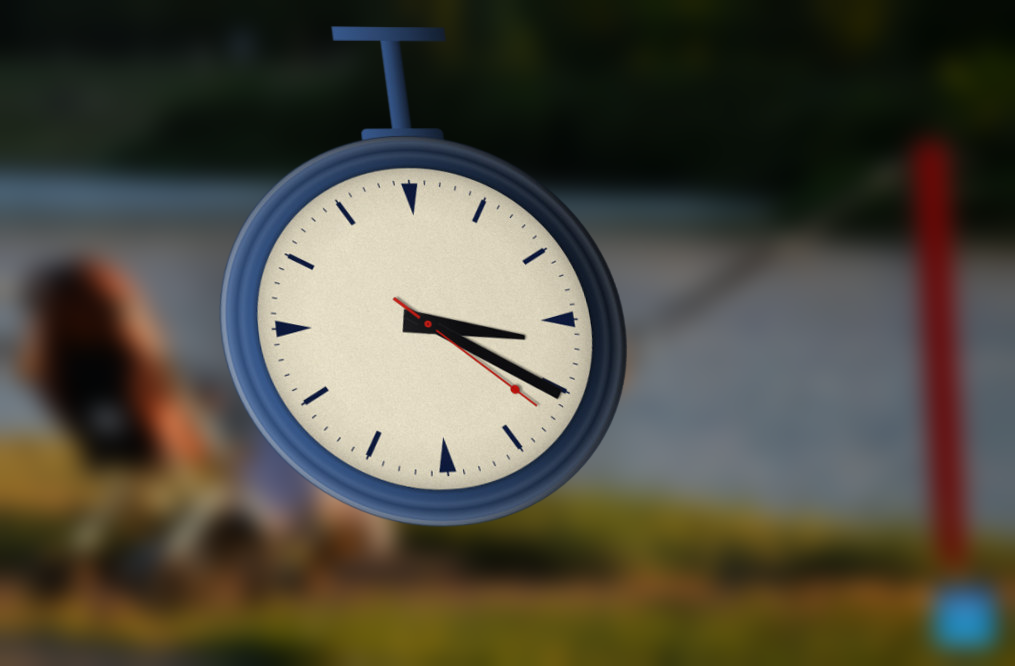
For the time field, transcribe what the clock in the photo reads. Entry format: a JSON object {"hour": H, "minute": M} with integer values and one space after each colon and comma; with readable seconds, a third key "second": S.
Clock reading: {"hour": 3, "minute": 20, "second": 22}
